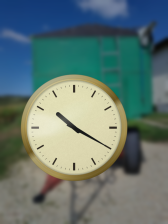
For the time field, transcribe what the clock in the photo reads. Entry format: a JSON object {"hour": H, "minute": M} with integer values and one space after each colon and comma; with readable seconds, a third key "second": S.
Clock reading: {"hour": 10, "minute": 20}
